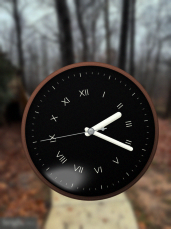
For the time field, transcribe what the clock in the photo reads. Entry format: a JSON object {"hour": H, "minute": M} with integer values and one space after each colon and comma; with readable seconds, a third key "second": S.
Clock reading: {"hour": 2, "minute": 20, "second": 45}
